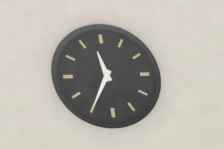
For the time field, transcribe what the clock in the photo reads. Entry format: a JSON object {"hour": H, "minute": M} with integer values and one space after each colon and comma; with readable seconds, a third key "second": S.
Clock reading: {"hour": 11, "minute": 35}
